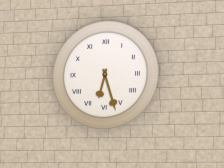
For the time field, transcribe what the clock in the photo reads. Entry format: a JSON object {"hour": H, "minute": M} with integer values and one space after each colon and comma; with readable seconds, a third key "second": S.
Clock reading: {"hour": 6, "minute": 27}
